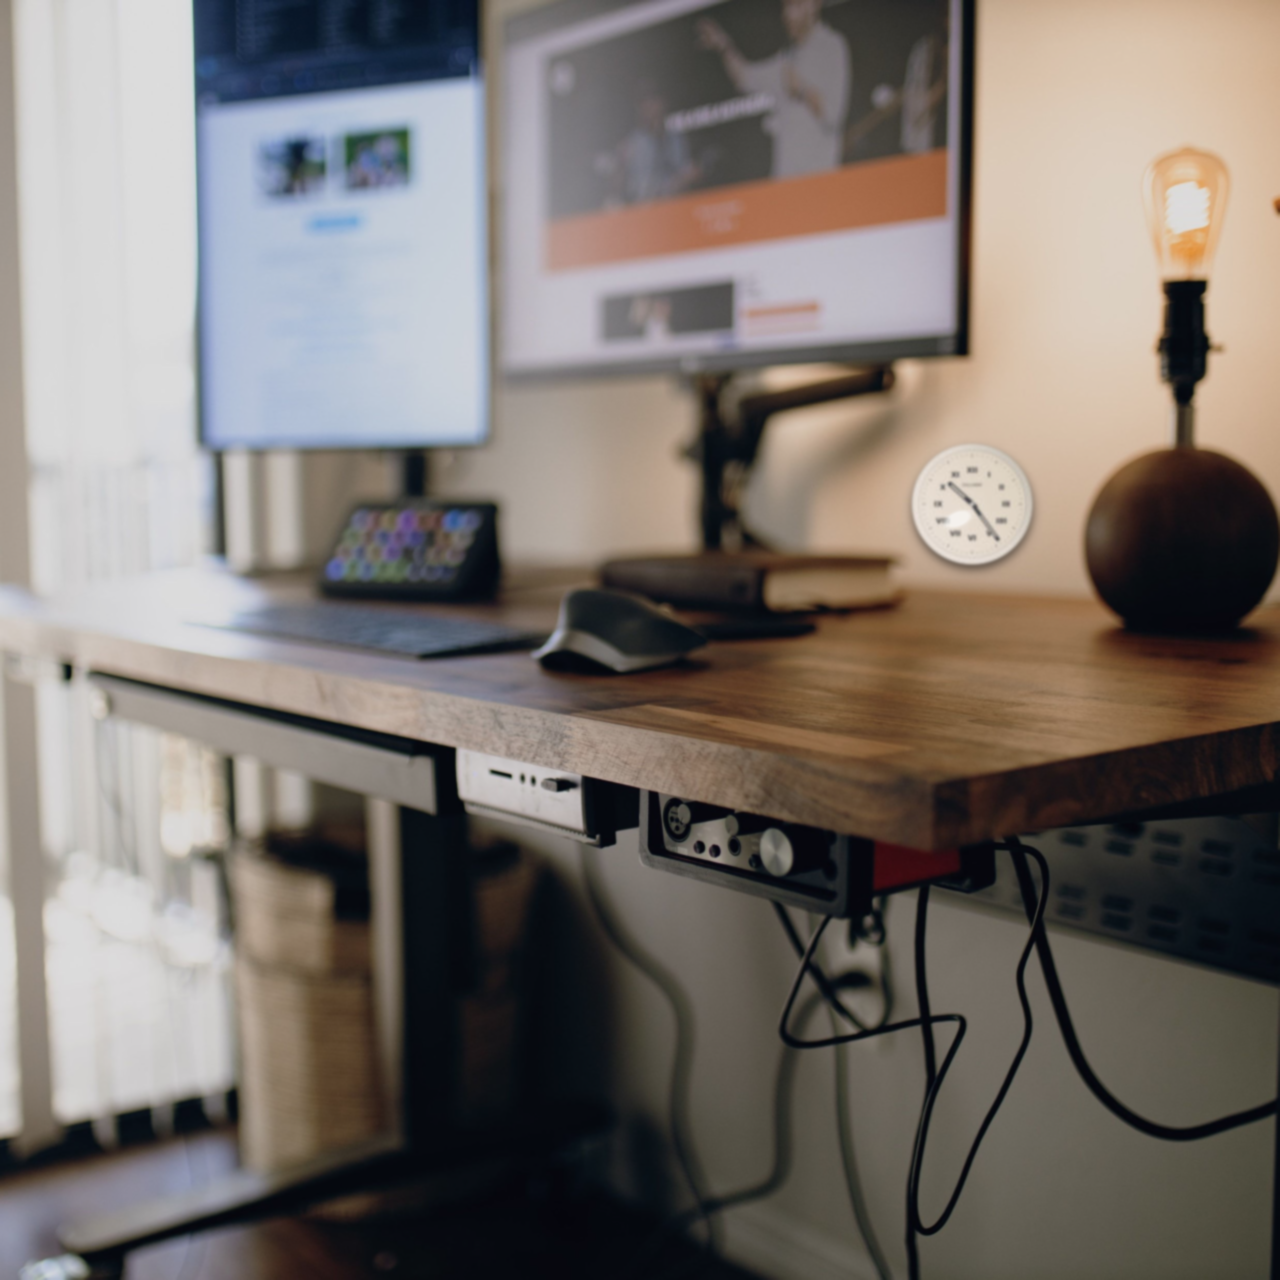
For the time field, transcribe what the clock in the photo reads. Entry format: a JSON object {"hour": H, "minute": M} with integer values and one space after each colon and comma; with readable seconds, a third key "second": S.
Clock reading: {"hour": 10, "minute": 24}
